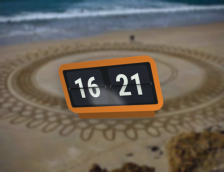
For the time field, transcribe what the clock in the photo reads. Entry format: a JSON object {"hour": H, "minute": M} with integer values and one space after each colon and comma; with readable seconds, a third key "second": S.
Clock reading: {"hour": 16, "minute": 21}
